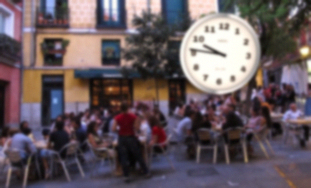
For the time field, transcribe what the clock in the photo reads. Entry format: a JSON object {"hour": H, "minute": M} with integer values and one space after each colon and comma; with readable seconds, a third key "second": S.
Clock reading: {"hour": 9, "minute": 46}
